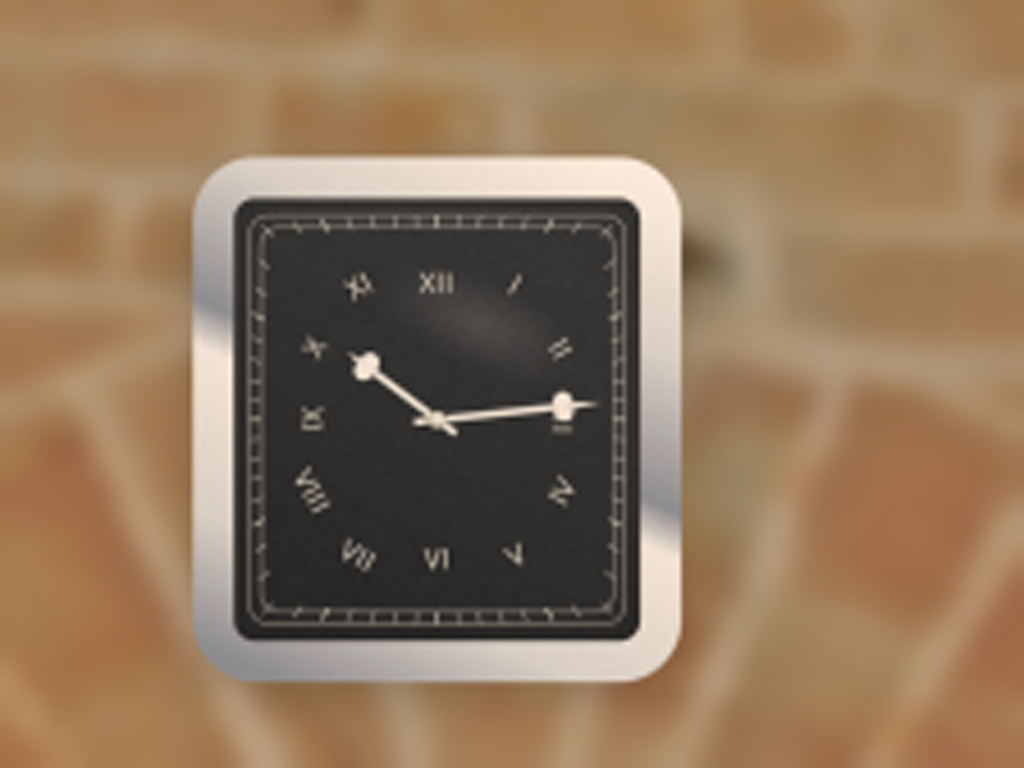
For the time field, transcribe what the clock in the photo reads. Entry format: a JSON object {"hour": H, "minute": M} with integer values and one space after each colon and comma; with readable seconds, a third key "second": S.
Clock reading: {"hour": 10, "minute": 14}
